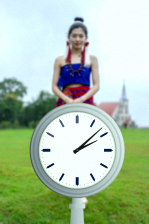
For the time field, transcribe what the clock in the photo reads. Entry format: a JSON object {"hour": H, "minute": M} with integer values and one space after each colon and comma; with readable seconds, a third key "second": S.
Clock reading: {"hour": 2, "minute": 8}
